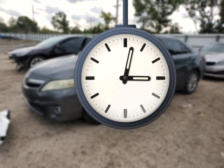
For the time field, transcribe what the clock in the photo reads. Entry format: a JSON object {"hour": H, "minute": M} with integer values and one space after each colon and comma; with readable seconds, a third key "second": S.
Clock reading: {"hour": 3, "minute": 2}
